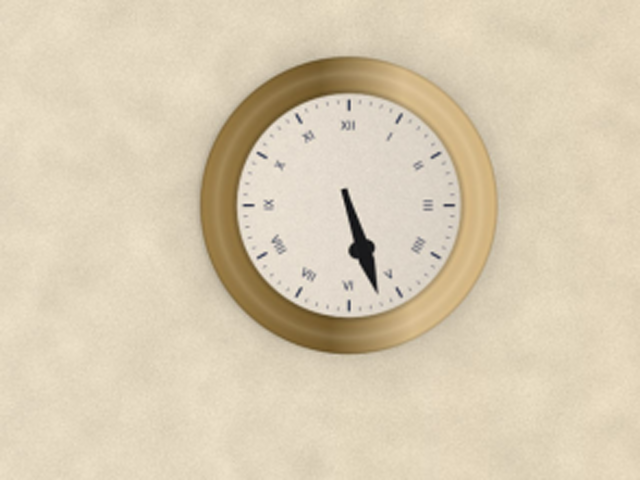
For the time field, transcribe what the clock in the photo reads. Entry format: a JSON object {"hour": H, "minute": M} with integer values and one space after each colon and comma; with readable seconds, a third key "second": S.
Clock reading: {"hour": 5, "minute": 27}
